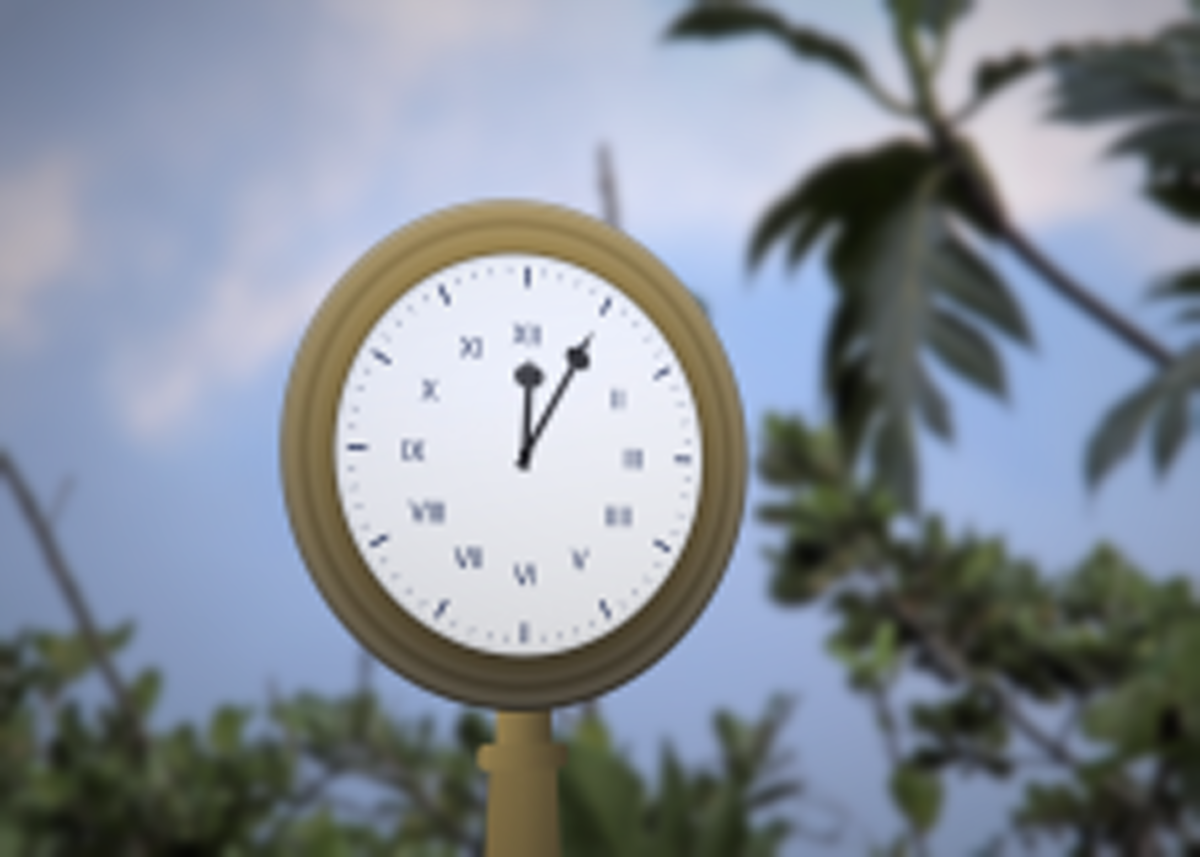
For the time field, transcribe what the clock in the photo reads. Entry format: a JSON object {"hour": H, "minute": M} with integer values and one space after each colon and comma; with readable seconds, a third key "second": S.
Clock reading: {"hour": 12, "minute": 5}
